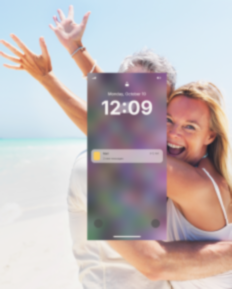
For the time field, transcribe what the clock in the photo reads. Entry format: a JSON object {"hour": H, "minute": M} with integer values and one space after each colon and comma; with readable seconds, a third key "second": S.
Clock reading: {"hour": 12, "minute": 9}
